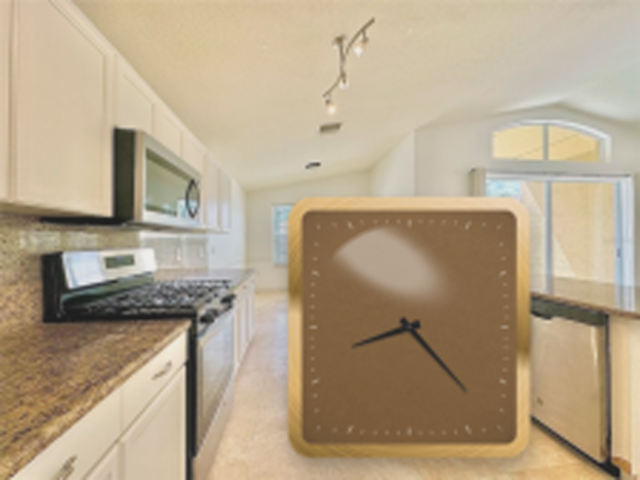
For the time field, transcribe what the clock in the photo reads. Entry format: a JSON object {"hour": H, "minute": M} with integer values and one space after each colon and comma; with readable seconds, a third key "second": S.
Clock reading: {"hour": 8, "minute": 23}
